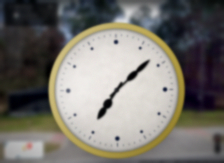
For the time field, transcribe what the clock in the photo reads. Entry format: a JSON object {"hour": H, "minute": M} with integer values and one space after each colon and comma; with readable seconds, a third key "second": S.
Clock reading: {"hour": 7, "minute": 8}
